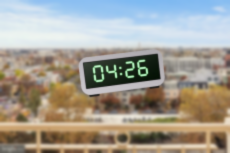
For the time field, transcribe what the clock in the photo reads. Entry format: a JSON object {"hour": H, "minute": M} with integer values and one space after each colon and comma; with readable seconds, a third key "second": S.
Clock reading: {"hour": 4, "minute": 26}
